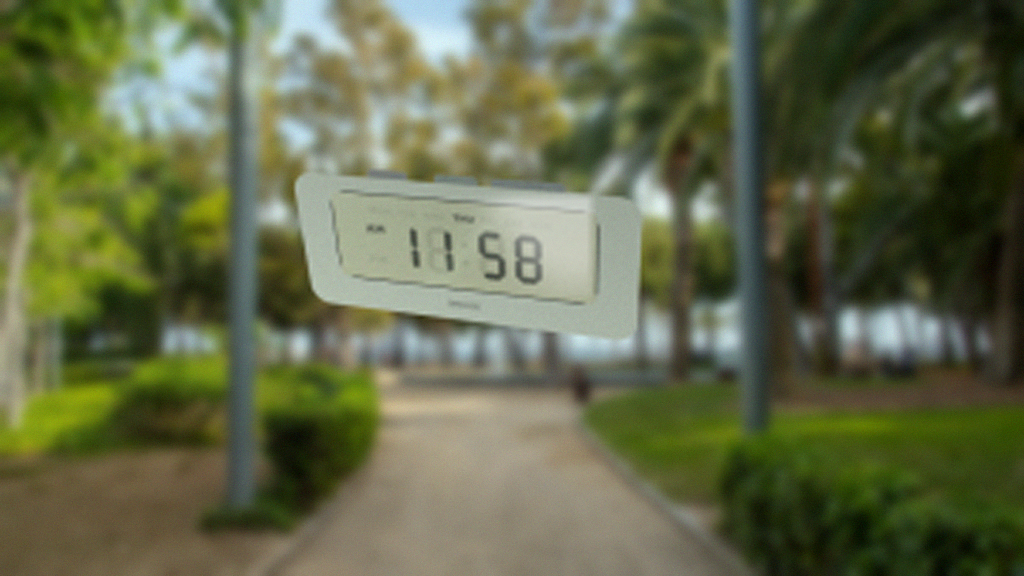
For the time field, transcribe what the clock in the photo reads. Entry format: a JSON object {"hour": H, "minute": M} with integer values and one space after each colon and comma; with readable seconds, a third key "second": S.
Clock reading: {"hour": 11, "minute": 58}
